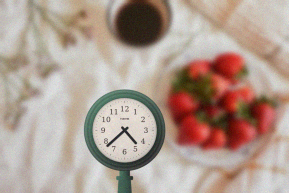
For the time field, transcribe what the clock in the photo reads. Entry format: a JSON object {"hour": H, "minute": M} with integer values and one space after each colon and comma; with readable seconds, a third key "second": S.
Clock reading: {"hour": 4, "minute": 38}
